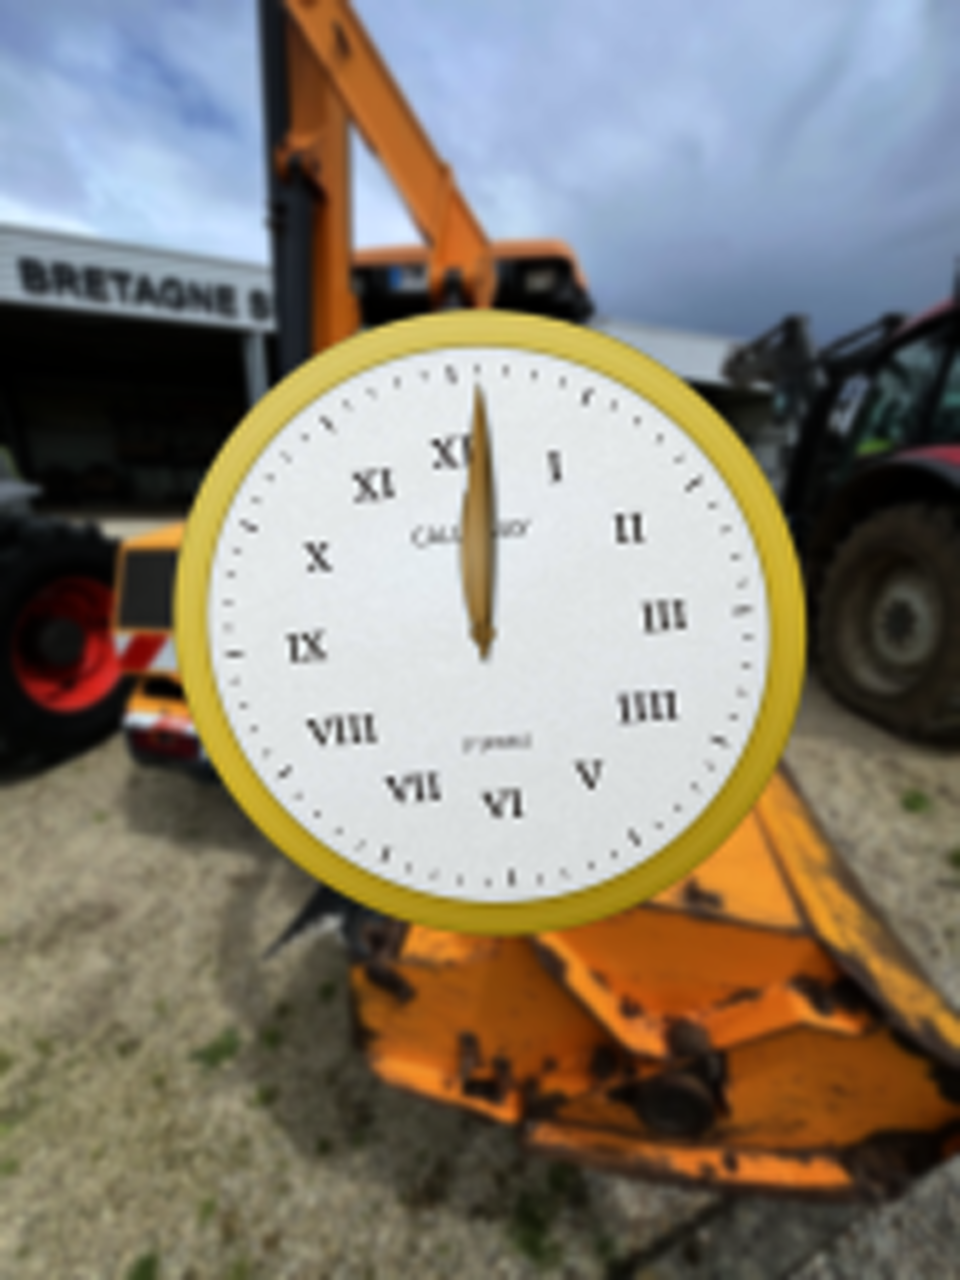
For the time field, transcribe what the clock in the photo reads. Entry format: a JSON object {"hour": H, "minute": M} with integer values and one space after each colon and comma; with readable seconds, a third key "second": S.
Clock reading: {"hour": 12, "minute": 1}
